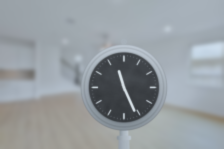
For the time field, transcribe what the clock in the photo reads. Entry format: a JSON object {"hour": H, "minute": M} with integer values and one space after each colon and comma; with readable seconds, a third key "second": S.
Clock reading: {"hour": 11, "minute": 26}
